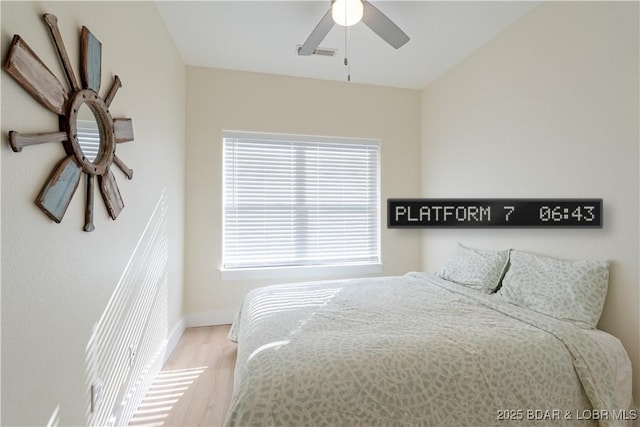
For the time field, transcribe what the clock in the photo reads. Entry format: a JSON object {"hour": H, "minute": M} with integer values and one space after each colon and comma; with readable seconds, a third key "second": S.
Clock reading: {"hour": 6, "minute": 43}
